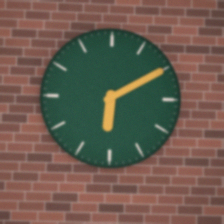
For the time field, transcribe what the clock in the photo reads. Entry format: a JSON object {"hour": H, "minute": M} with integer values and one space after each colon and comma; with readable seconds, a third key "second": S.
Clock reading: {"hour": 6, "minute": 10}
